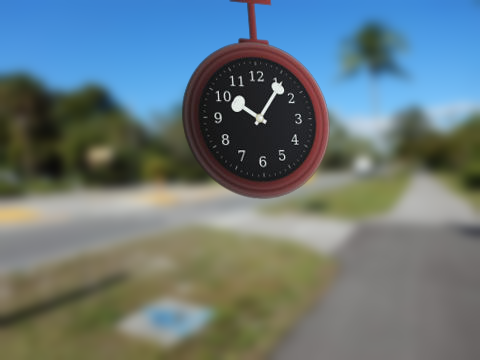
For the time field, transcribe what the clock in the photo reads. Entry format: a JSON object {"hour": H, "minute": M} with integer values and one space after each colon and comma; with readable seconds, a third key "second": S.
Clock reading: {"hour": 10, "minute": 6}
